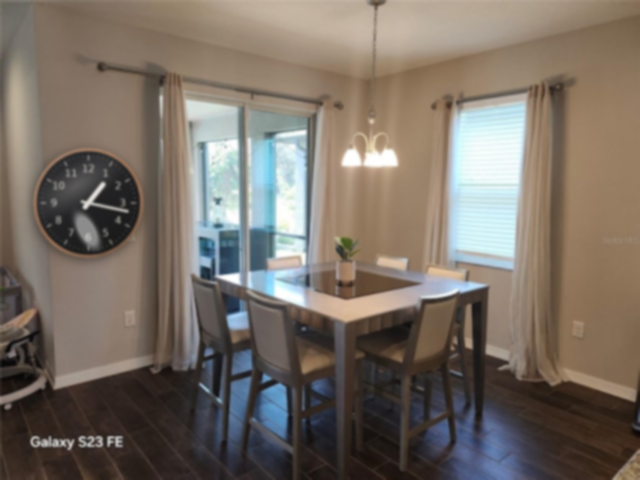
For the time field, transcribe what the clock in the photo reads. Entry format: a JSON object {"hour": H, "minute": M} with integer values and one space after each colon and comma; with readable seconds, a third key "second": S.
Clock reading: {"hour": 1, "minute": 17}
